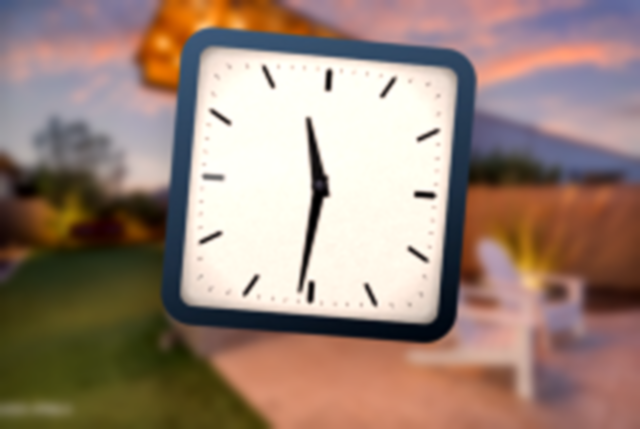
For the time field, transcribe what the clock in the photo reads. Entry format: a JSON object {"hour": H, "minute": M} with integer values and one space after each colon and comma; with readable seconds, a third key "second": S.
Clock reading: {"hour": 11, "minute": 31}
